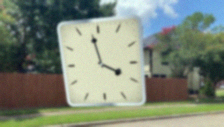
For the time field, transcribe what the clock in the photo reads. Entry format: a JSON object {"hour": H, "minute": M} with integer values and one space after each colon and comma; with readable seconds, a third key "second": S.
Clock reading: {"hour": 3, "minute": 58}
